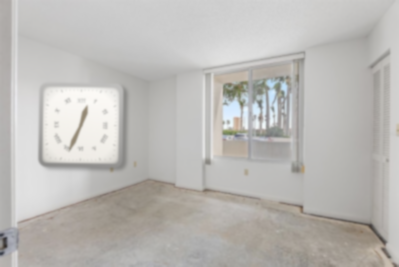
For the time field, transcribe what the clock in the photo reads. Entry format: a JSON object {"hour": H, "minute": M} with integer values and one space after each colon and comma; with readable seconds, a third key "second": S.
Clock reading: {"hour": 12, "minute": 34}
